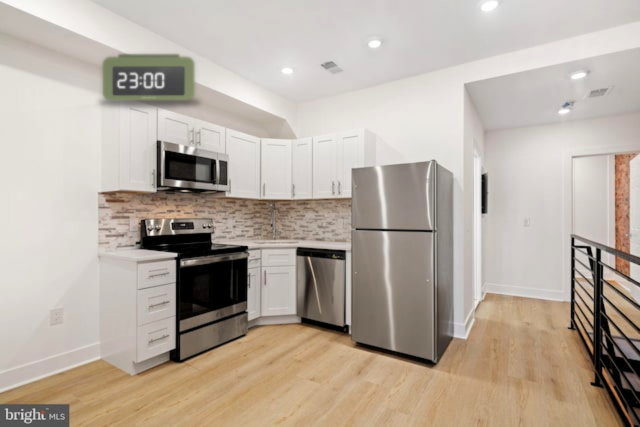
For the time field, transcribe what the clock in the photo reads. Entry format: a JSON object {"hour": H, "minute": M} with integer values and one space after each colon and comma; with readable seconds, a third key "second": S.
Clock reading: {"hour": 23, "minute": 0}
